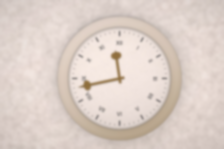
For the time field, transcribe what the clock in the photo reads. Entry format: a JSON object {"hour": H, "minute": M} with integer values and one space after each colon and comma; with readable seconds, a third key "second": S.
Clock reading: {"hour": 11, "minute": 43}
